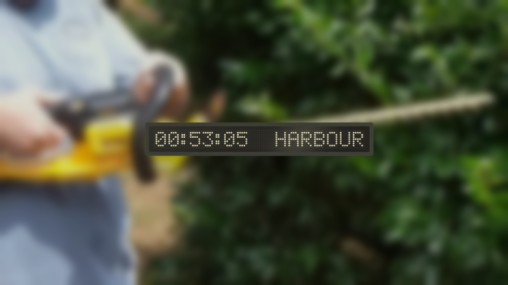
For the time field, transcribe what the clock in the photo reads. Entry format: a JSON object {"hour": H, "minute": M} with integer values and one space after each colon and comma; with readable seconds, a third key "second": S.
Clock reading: {"hour": 0, "minute": 53, "second": 5}
